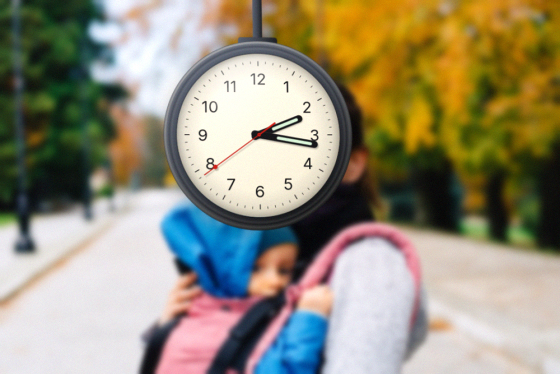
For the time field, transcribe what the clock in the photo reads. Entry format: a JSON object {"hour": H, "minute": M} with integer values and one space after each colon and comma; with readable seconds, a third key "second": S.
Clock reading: {"hour": 2, "minute": 16, "second": 39}
